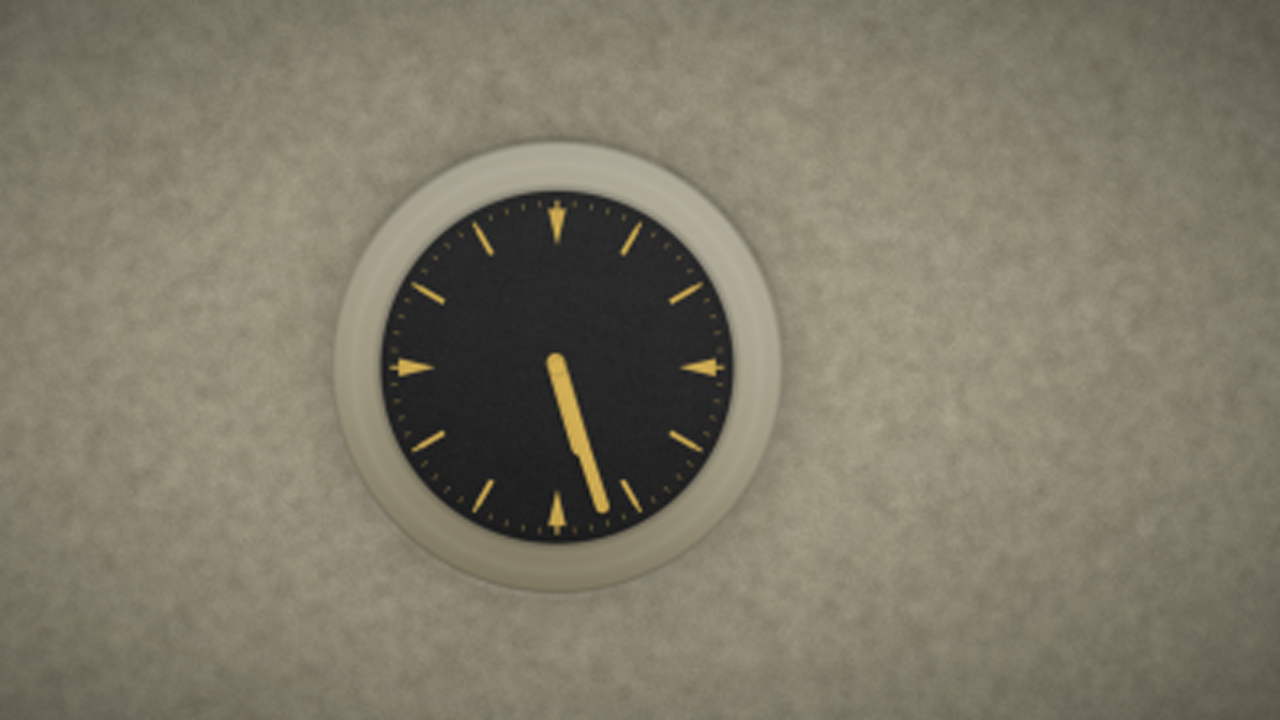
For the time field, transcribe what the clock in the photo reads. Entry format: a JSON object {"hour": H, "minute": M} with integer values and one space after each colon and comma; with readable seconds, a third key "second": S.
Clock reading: {"hour": 5, "minute": 27}
